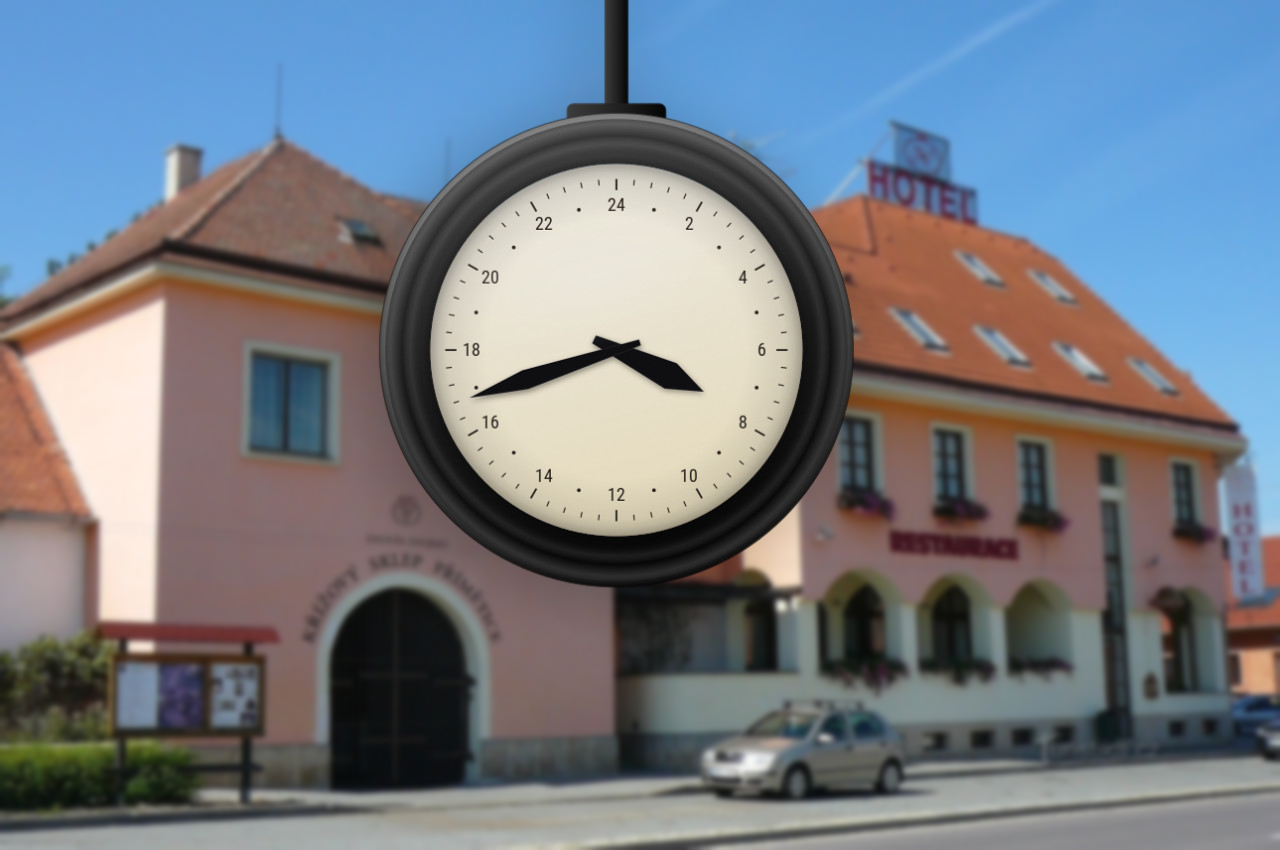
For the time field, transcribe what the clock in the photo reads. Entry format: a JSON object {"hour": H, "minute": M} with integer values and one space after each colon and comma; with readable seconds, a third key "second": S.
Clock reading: {"hour": 7, "minute": 42}
